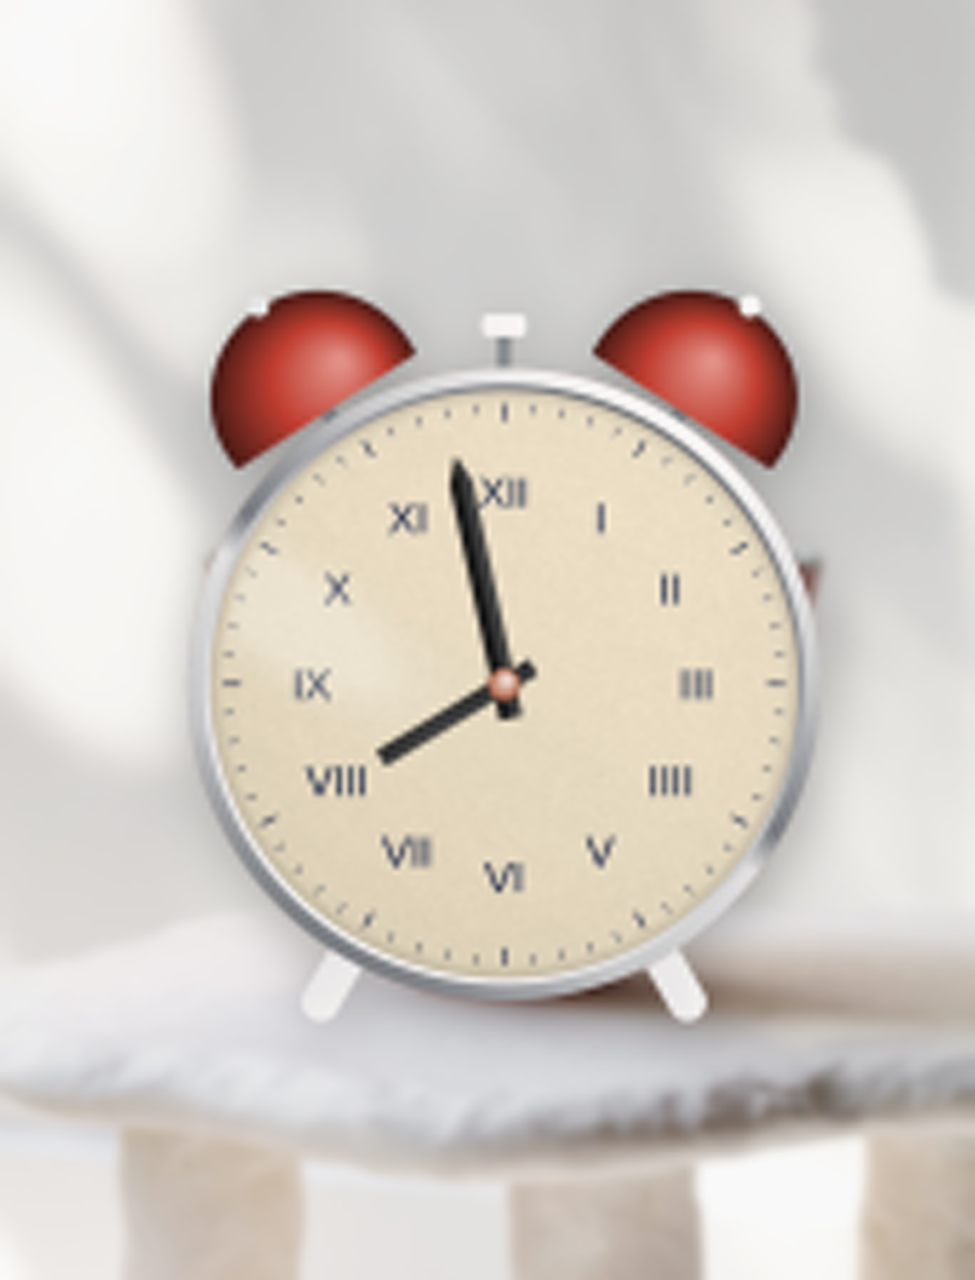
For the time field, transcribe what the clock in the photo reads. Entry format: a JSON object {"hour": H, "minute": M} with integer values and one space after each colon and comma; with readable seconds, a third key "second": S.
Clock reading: {"hour": 7, "minute": 58}
